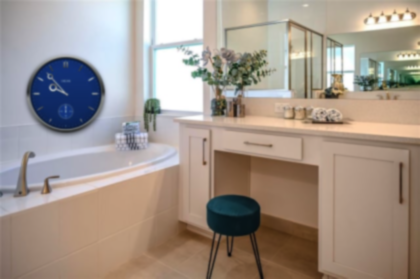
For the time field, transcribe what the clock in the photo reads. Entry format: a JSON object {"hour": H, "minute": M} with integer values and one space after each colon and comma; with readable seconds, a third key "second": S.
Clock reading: {"hour": 9, "minute": 53}
